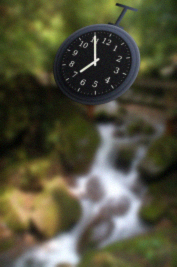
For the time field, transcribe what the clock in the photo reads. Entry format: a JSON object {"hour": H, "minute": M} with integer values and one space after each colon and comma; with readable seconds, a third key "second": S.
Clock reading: {"hour": 6, "minute": 55}
